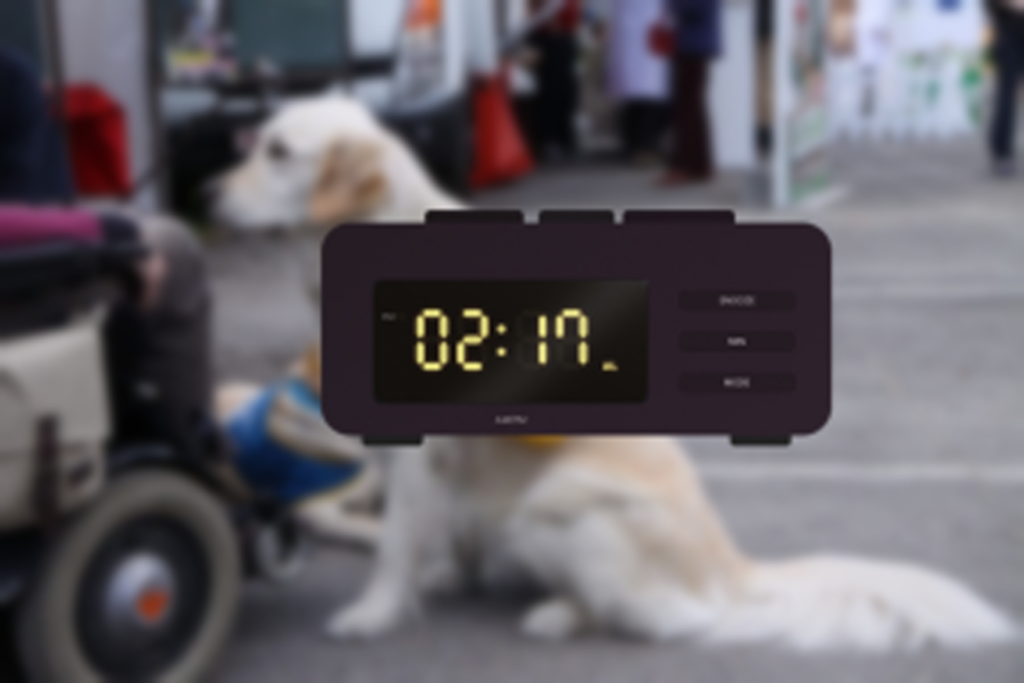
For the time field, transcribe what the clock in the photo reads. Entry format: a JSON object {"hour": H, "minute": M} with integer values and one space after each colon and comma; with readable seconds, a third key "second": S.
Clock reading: {"hour": 2, "minute": 17}
